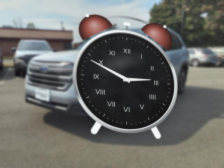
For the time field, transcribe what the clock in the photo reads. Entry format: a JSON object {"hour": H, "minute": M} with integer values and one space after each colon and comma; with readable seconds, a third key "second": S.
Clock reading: {"hour": 2, "minute": 49}
